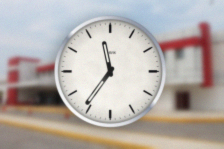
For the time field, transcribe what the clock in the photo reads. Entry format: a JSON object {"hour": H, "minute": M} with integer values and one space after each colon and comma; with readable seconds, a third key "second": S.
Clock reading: {"hour": 11, "minute": 36}
